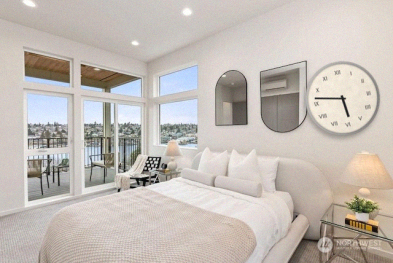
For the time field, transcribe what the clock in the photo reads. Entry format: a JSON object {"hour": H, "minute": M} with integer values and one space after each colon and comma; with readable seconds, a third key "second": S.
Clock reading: {"hour": 5, "minute": 47}
